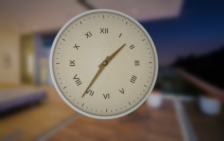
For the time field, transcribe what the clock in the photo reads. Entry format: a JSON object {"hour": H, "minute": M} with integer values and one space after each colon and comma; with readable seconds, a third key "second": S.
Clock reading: {"hour": 1, "minute": 36}
